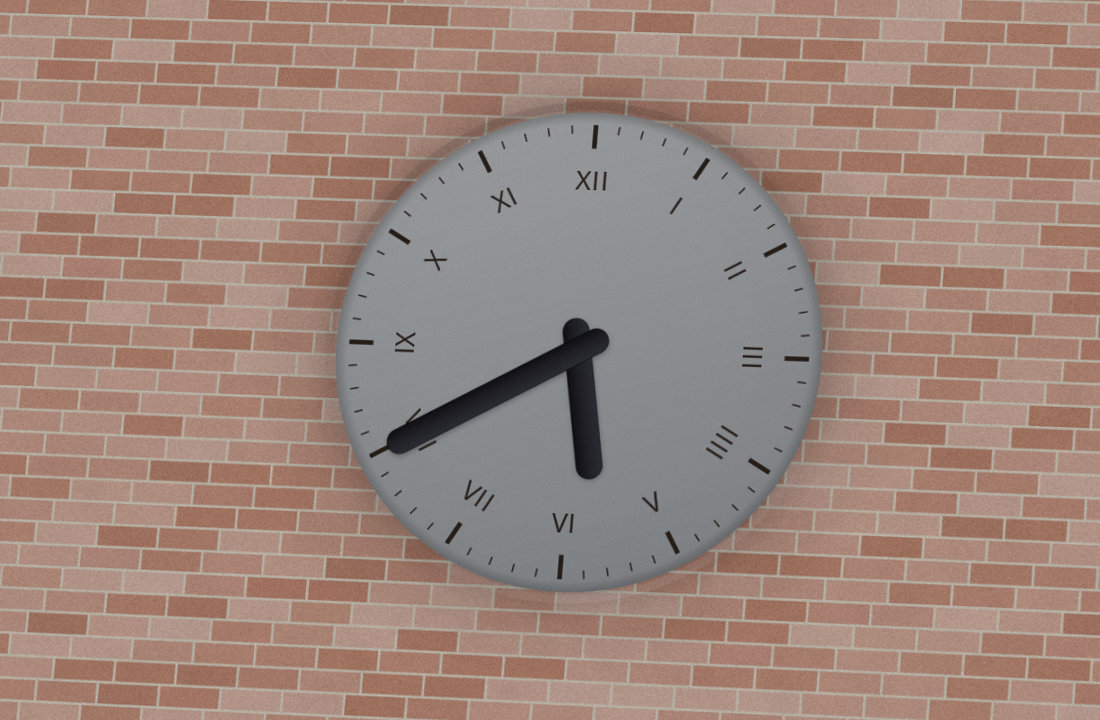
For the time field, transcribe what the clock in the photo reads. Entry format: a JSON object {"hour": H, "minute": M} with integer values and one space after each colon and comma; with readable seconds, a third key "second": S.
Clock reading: {"hour": 5, "minute": 40}
